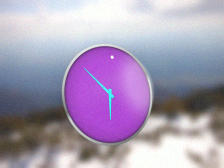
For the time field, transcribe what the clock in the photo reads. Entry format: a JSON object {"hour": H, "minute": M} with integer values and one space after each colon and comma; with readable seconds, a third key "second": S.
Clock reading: {"hour": 5, "minute": 51}
